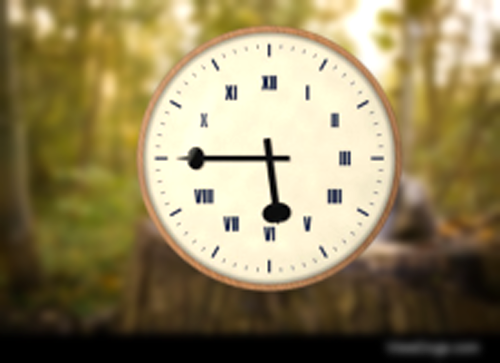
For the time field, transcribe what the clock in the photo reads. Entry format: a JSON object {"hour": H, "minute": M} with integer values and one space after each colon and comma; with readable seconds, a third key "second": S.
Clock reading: {"hour": 5, "minute": 45}
